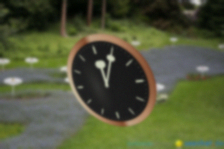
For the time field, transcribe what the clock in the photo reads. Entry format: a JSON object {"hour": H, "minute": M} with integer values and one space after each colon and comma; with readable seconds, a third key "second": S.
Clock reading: {"hour": 12, "minute": 5}
